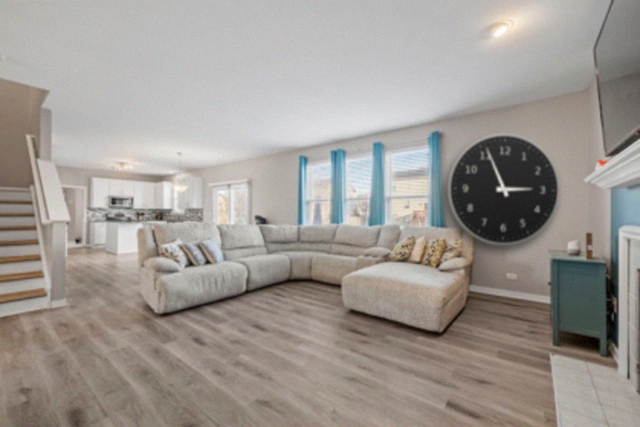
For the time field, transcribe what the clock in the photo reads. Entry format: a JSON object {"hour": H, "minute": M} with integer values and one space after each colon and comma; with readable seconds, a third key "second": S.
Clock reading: {"hour": 2, "minute": 56}
